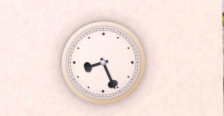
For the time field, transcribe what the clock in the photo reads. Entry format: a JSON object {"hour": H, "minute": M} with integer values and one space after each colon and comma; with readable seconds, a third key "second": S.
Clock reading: {"hour": 8, "minute": 26}
